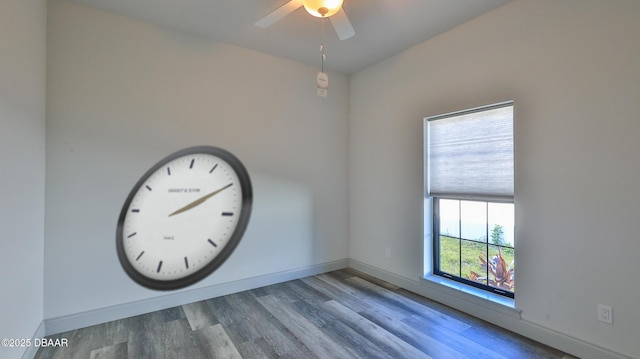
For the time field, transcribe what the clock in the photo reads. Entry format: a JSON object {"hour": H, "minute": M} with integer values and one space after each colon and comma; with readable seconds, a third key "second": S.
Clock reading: {"hour": 2, "minute": 10}
